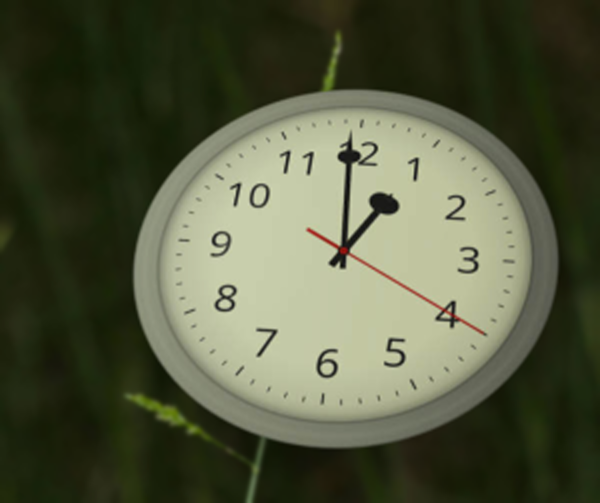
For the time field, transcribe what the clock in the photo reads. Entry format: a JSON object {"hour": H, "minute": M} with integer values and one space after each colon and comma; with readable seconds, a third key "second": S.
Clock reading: {"hour": 12, "minute": 59, "second": 20}
